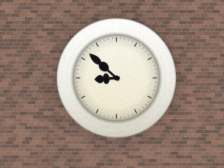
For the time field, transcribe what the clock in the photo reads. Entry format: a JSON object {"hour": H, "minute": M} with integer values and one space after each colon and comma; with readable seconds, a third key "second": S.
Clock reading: {"hour": 8, "minute": 52}
